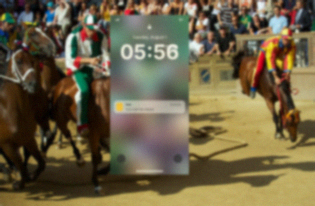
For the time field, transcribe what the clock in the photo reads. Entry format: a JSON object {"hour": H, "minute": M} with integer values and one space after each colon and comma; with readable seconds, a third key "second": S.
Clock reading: {"hour": 5, "minute": 56}
